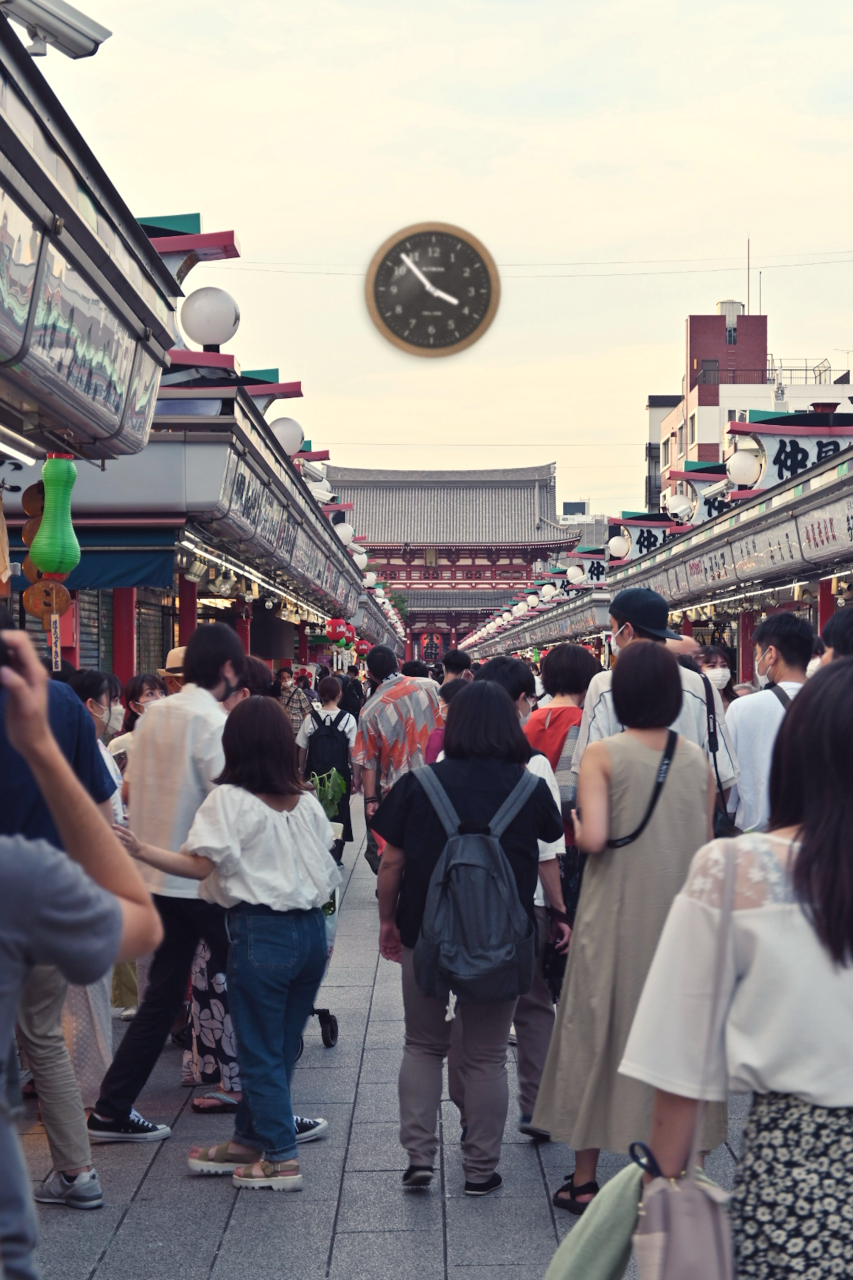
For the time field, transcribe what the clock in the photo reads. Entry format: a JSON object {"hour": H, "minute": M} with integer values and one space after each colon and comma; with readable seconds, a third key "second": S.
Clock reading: {"hour": 3, "minute": 53}
